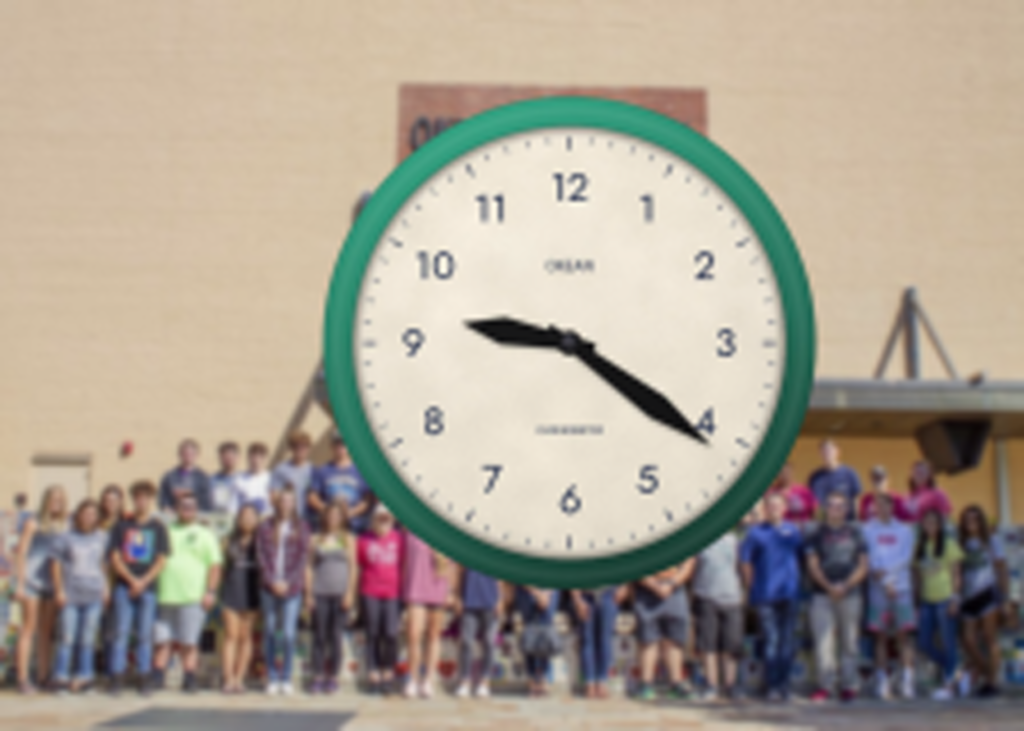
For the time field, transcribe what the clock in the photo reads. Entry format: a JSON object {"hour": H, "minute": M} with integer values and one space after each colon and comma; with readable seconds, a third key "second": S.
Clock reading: {"hour": 9, "minute": 21}
